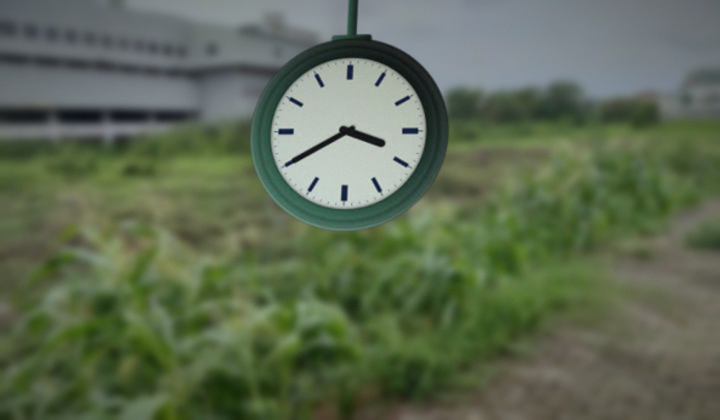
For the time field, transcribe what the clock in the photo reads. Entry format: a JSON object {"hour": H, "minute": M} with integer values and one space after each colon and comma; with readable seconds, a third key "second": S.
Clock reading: {"hour": 3, "minute": 40}
